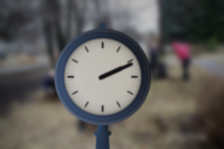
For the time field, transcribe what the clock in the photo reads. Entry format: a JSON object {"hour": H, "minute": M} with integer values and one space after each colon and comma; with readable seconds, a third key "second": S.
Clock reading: {"hour": 2, "minute": 11}
